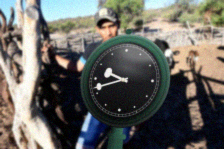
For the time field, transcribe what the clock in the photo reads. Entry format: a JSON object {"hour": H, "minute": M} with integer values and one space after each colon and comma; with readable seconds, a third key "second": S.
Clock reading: {"hour": 9, "minute": 42}
